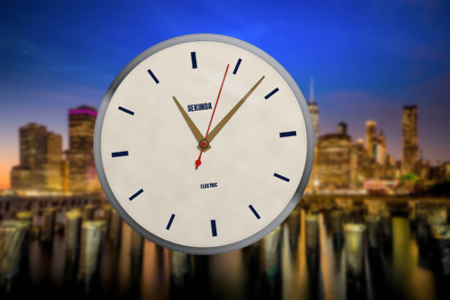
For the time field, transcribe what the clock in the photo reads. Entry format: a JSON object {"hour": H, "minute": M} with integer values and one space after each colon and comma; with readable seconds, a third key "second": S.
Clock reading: {"hour": 11, "minute": 8, "second": 4}
